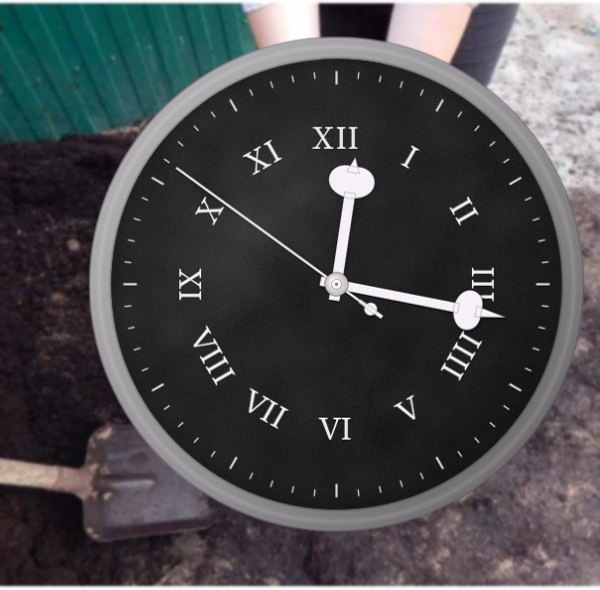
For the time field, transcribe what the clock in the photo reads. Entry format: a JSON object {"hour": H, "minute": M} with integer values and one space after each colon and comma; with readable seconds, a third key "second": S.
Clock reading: {"hour": 12, "minute": 16, "second": 51}
